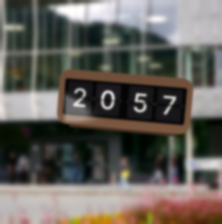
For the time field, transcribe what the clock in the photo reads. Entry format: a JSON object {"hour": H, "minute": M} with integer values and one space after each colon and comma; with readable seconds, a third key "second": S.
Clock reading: {"hour": 20, "minute": 57}
